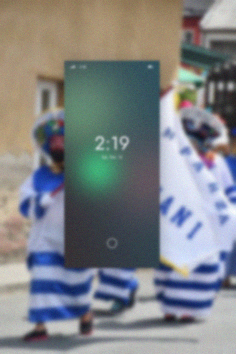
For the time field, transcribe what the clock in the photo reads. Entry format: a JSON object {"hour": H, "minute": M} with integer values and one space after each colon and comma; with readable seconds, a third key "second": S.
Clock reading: {"hour": 2, "minute": 19}
